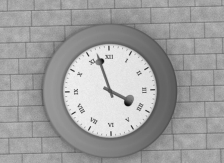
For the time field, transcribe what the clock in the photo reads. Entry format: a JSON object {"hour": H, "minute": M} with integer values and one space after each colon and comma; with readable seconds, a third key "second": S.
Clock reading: {"hour": 3, "minute": 57}
